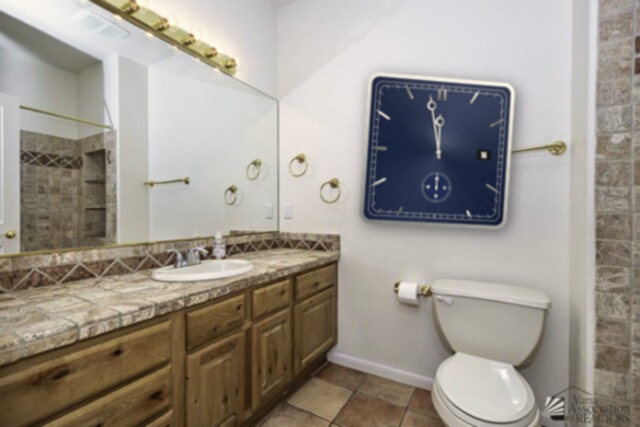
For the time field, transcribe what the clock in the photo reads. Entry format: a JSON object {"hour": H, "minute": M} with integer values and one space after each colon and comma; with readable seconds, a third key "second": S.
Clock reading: {"hour": 11, "minute": 58}
